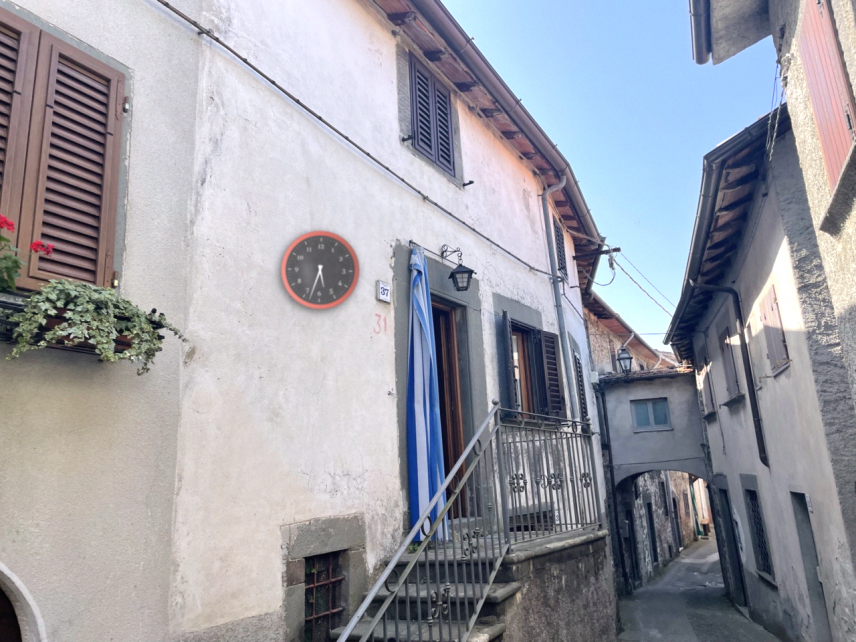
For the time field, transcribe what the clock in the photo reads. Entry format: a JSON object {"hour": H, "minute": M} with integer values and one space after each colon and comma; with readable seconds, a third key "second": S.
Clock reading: {"hour": 5, "minute": 33}
